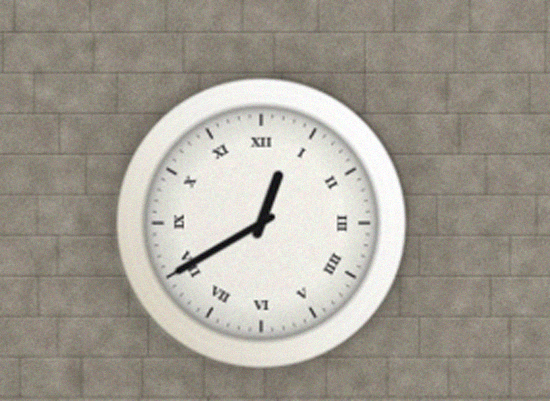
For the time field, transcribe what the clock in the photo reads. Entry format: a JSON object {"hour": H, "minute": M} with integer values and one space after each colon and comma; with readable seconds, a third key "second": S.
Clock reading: {"hour": 12, "minute": 40}
